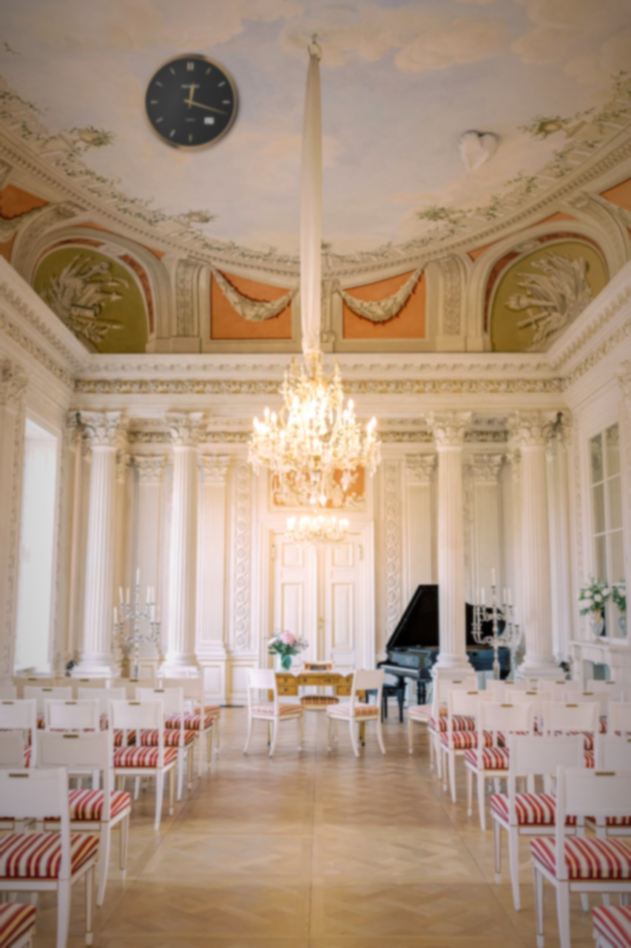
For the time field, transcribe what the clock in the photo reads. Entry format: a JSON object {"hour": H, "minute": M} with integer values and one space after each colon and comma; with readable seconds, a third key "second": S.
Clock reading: {"hour": 12, "minute": 18}
